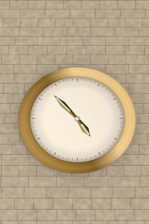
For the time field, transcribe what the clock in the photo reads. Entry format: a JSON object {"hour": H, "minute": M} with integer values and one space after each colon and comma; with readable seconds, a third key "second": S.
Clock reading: {"hour": 4, "minute": 53}
